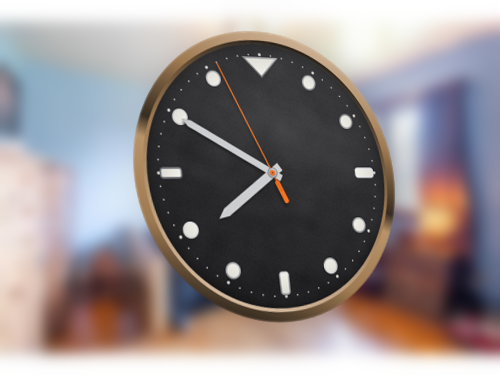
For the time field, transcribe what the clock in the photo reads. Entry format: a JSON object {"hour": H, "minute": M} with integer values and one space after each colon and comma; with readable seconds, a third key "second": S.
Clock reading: {"hour": 7, "minute": 49, "second": 56}
